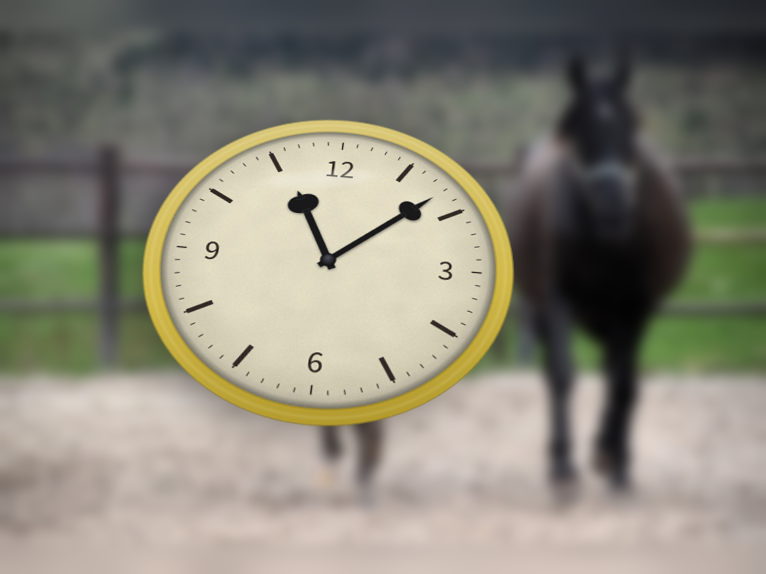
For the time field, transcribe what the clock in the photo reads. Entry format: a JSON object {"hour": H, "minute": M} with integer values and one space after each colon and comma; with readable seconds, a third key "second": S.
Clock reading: {"hour": 11, "minute": 8}
